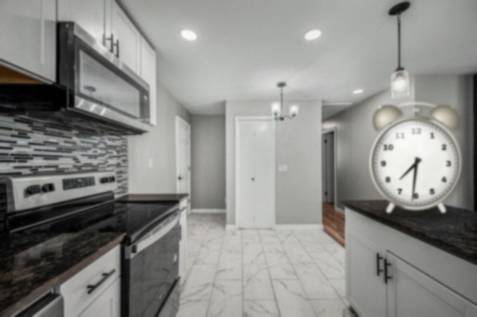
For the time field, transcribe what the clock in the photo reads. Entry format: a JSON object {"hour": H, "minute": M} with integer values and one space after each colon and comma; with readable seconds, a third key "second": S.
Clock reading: {"hour": 7, "minute": 31}
